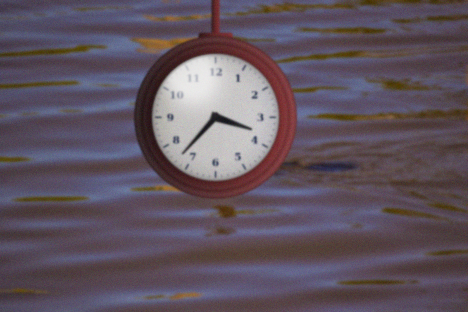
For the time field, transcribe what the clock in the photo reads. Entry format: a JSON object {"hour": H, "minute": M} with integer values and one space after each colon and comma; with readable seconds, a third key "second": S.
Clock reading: {"hour": 3, "minute": 37}
